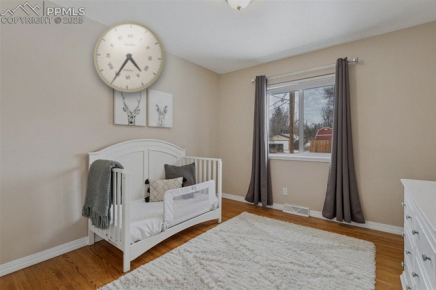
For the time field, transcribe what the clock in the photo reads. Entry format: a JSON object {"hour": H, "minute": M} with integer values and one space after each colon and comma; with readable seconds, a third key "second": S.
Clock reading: {"hour": 4, "minute": 35}
